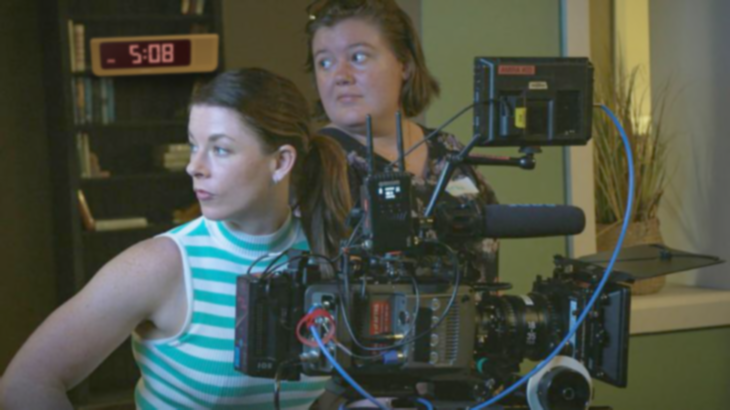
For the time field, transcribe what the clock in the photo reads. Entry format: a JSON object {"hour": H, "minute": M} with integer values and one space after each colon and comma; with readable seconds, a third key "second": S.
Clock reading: {"hour": 5, "minute": 8}
